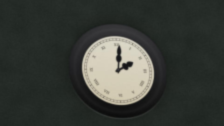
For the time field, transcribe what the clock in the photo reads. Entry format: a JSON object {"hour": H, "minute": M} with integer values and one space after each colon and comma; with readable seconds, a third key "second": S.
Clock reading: {"hour": 2, "minute": 1}
